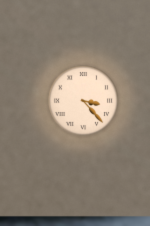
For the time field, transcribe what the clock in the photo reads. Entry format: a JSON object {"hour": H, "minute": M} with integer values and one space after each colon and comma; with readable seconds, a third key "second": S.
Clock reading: {"hour": 3, "minute": 23}
